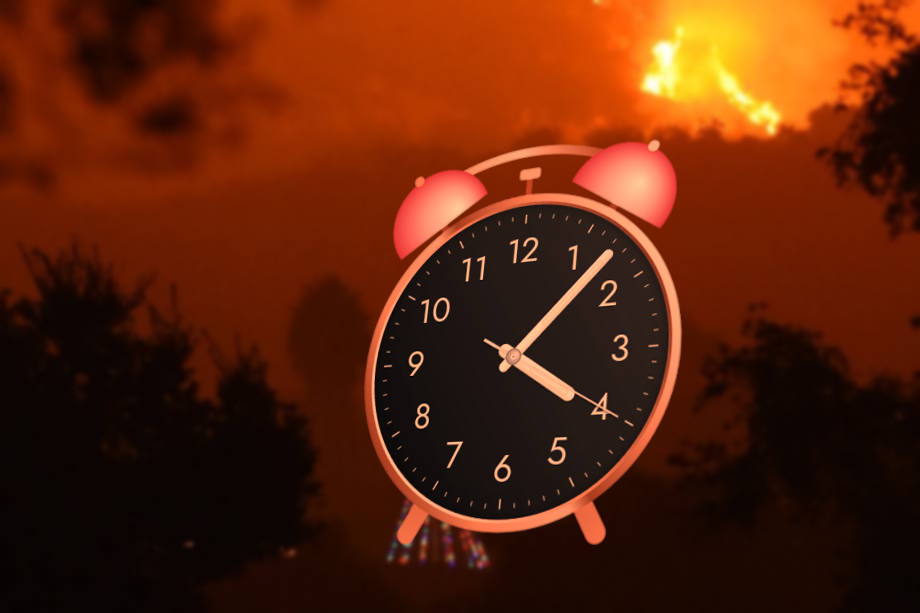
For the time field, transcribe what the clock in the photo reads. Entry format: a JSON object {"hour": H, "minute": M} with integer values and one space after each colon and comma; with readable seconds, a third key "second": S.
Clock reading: {"hour": 4, "minute": 7, "second": 20}
